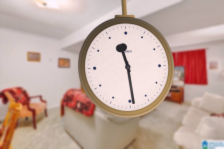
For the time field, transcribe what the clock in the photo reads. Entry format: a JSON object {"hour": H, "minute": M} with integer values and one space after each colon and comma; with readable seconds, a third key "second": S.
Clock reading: {"hour": 11, "minute": 29}
